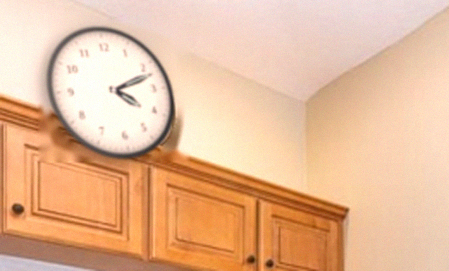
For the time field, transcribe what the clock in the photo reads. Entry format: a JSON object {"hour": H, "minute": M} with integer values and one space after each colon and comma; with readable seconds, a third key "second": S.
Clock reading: {"hour": 4, "minute": 12}
